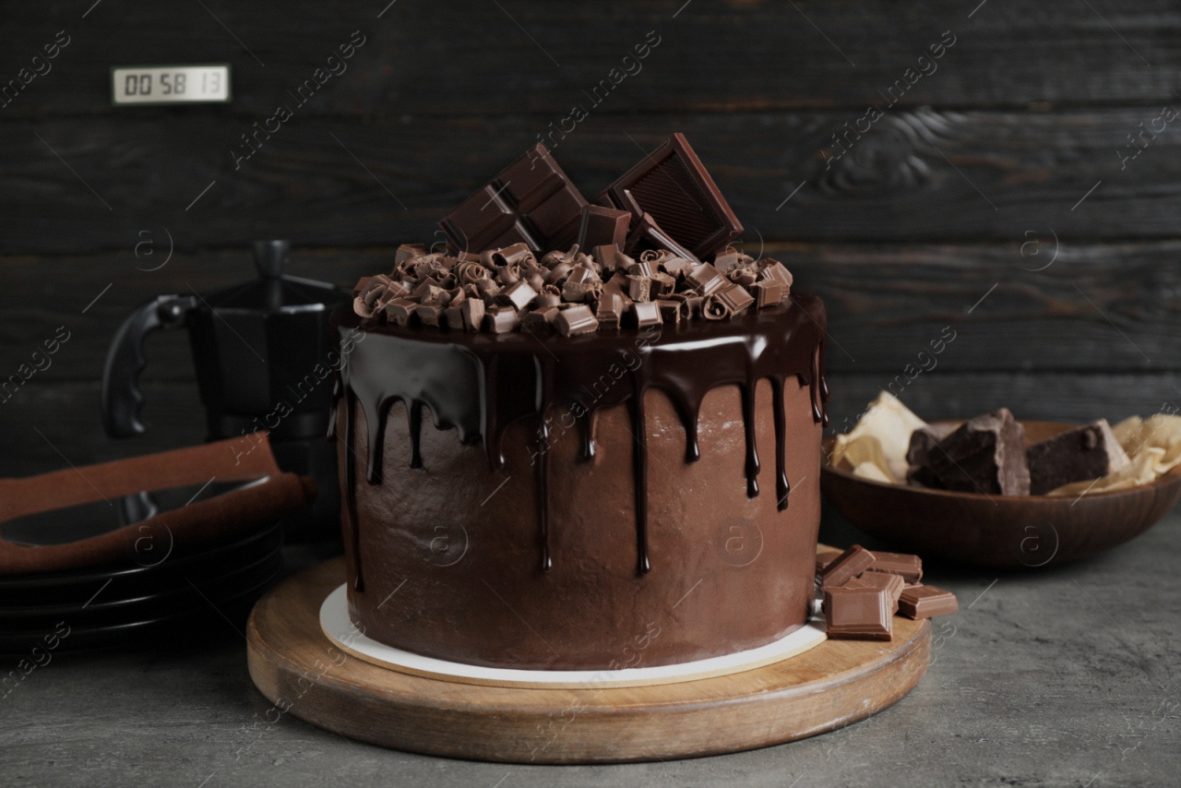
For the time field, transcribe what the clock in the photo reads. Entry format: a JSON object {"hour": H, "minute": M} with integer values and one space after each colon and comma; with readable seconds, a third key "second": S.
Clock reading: {"hour": 0, "minute": 58, "second": 13}
